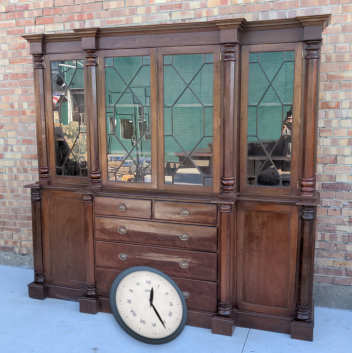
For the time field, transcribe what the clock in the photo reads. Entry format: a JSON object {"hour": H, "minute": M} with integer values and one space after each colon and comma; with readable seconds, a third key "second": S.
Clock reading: {"hour": 12, "minute": 26}
